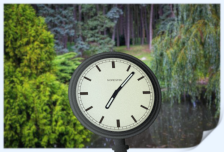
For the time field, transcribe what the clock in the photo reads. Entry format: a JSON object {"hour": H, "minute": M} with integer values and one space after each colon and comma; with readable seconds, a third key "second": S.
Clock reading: {"hour": 7, "minute": 7}
